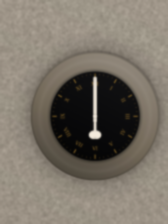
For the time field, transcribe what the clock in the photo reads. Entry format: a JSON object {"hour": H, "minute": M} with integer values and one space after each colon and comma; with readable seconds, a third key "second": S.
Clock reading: {"hour": 6, "minute": 0}
